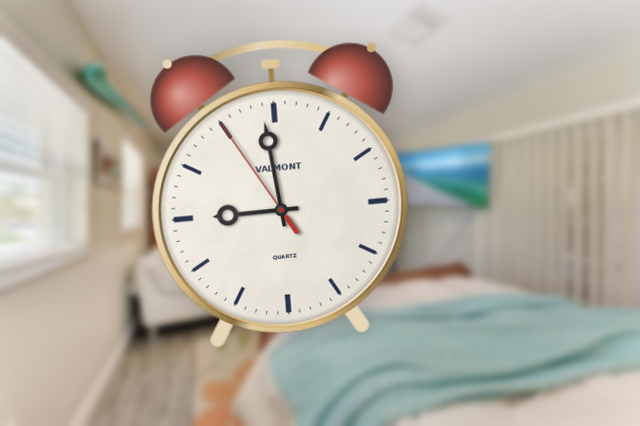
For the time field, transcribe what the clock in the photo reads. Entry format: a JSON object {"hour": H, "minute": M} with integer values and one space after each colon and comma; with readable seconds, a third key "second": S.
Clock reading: {"hour": 8, "minute": 58, "second": 55}
